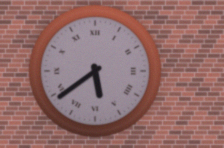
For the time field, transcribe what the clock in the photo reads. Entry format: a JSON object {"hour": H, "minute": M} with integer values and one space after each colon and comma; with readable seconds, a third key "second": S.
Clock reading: {"hour": 5, "minute": 39}
